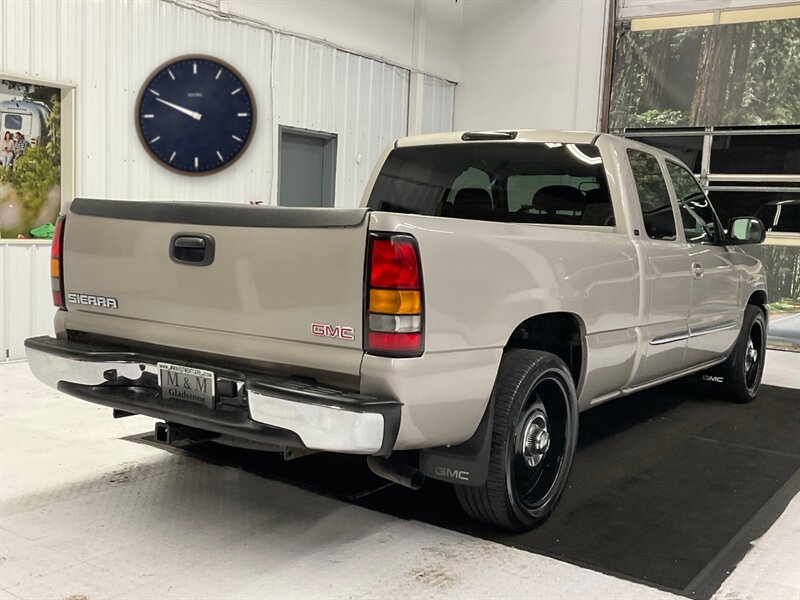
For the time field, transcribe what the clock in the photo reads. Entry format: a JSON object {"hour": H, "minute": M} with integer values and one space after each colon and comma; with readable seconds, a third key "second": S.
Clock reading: {"hour": 9, "minute": 49}
